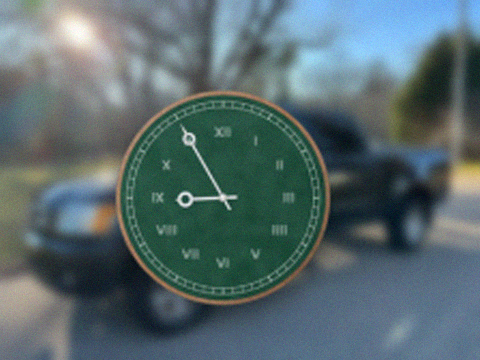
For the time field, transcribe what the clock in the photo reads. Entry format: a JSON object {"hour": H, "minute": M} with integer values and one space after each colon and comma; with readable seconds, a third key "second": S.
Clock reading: {"hour": 8, "minute": 55}
